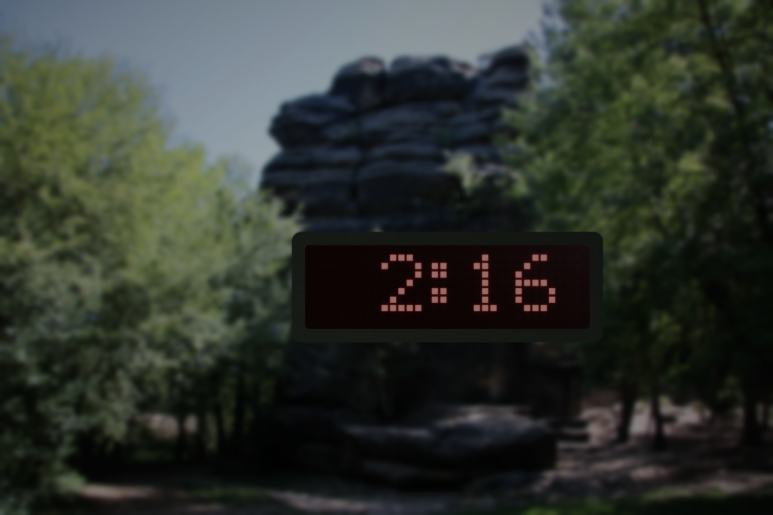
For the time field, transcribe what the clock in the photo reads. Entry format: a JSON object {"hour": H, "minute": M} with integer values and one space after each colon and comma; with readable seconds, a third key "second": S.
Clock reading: {"hour": 2, "minute": 16}
